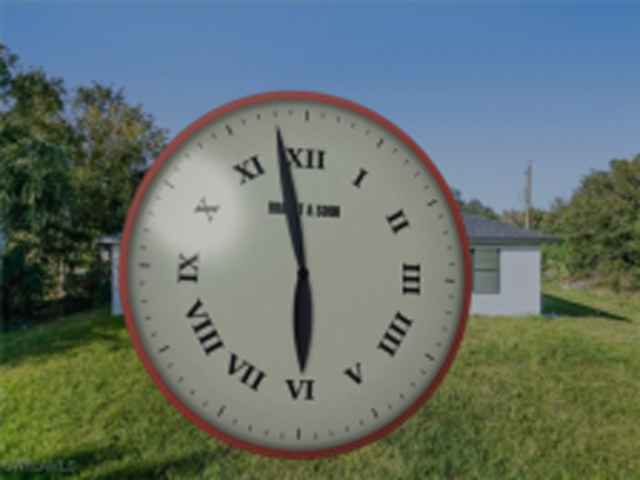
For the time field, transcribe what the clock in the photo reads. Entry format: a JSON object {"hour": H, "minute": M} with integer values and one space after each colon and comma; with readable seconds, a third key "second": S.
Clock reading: {"hour": 5, "minute": 58}
